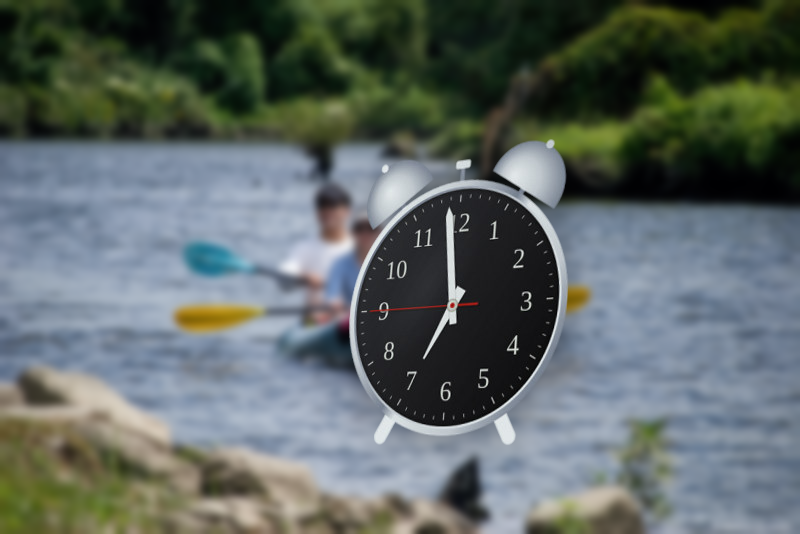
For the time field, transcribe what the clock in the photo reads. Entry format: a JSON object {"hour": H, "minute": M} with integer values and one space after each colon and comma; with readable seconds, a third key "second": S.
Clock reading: {"hour": 6, "minute": 58, "second": 45}
